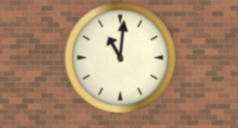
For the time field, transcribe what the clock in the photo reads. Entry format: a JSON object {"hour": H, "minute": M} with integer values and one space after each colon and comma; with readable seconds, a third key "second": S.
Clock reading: {"hour": 11, "minute": 1}
